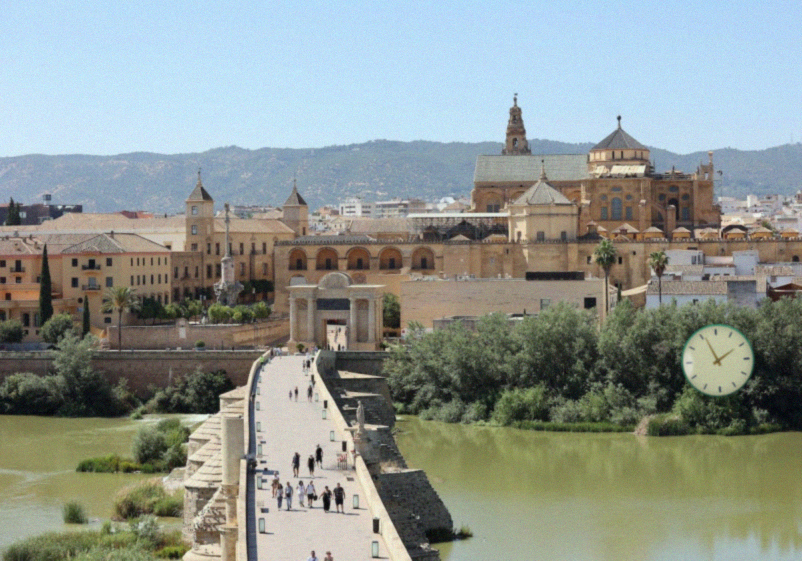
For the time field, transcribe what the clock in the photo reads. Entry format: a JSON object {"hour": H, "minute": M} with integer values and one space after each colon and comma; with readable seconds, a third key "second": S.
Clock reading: {"hour": 1, "minute": 56}
